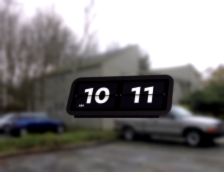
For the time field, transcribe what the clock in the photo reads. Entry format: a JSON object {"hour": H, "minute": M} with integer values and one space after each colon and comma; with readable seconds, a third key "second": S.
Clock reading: {"hour": 10, "minute": 11}
